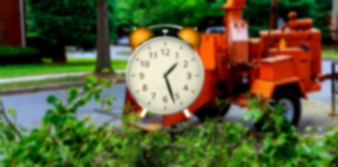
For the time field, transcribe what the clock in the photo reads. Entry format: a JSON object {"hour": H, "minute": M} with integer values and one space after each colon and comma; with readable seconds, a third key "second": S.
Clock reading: {"hour": 1, "minute": 27}
